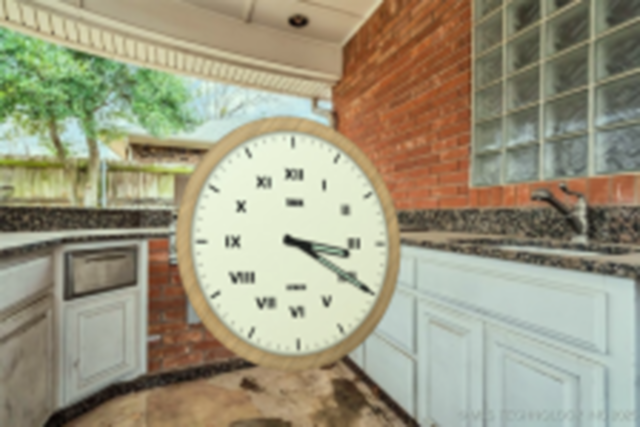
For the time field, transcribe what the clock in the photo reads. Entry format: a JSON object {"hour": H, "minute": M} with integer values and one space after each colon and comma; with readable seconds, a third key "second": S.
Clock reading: {"hour": 3, "minute": 20}
